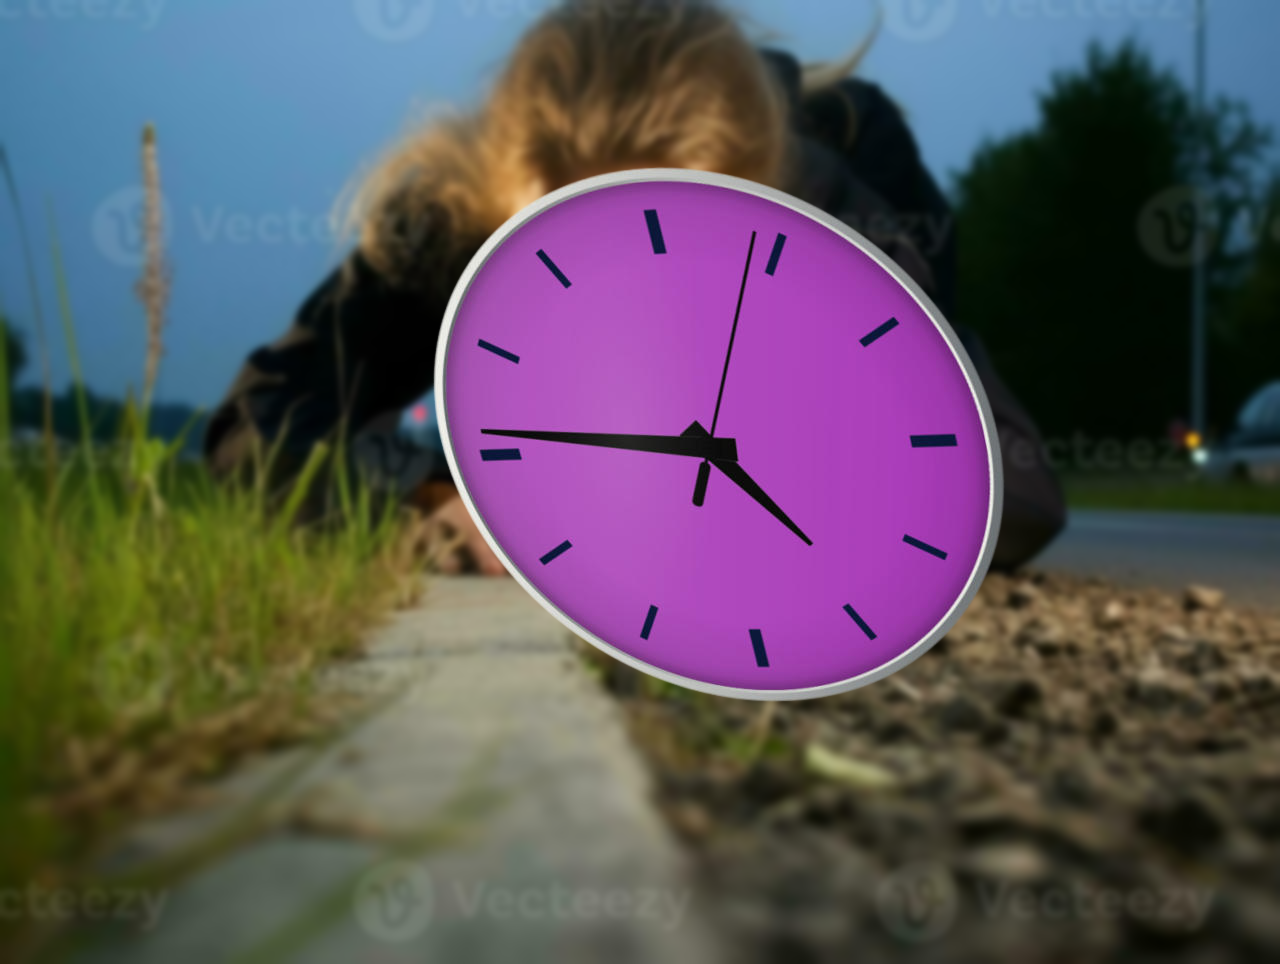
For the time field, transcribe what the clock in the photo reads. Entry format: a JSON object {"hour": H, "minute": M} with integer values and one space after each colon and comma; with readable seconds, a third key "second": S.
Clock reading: {"hour": 4, "minute": 46, "second": 4}
